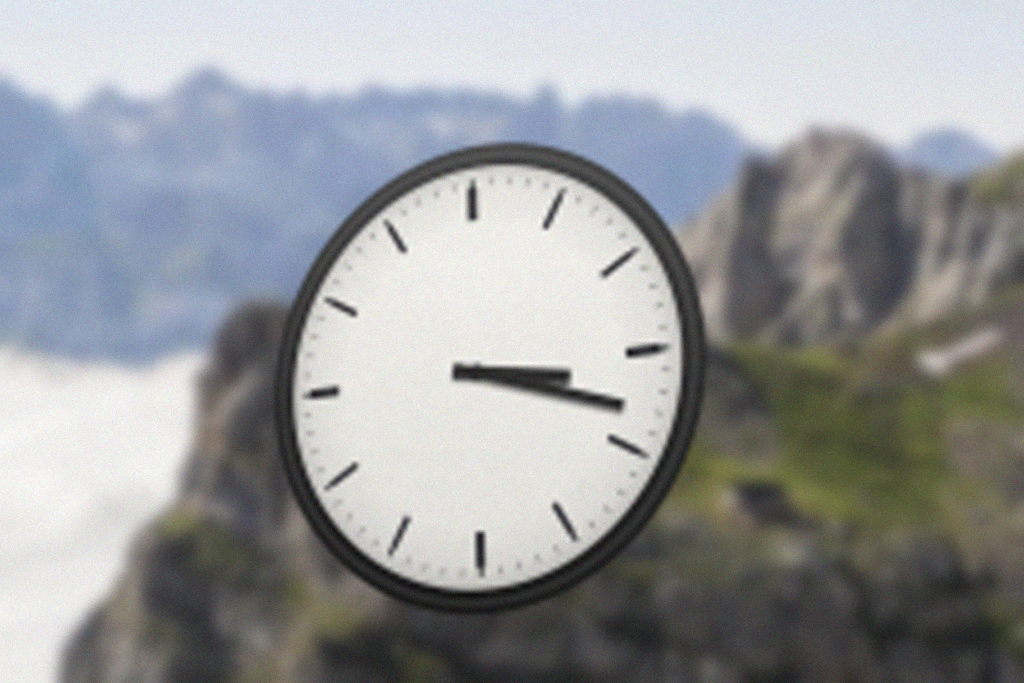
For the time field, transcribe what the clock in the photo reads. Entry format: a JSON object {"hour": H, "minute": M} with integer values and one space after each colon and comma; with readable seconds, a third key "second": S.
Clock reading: {"hour": 3, "minute": 18}
